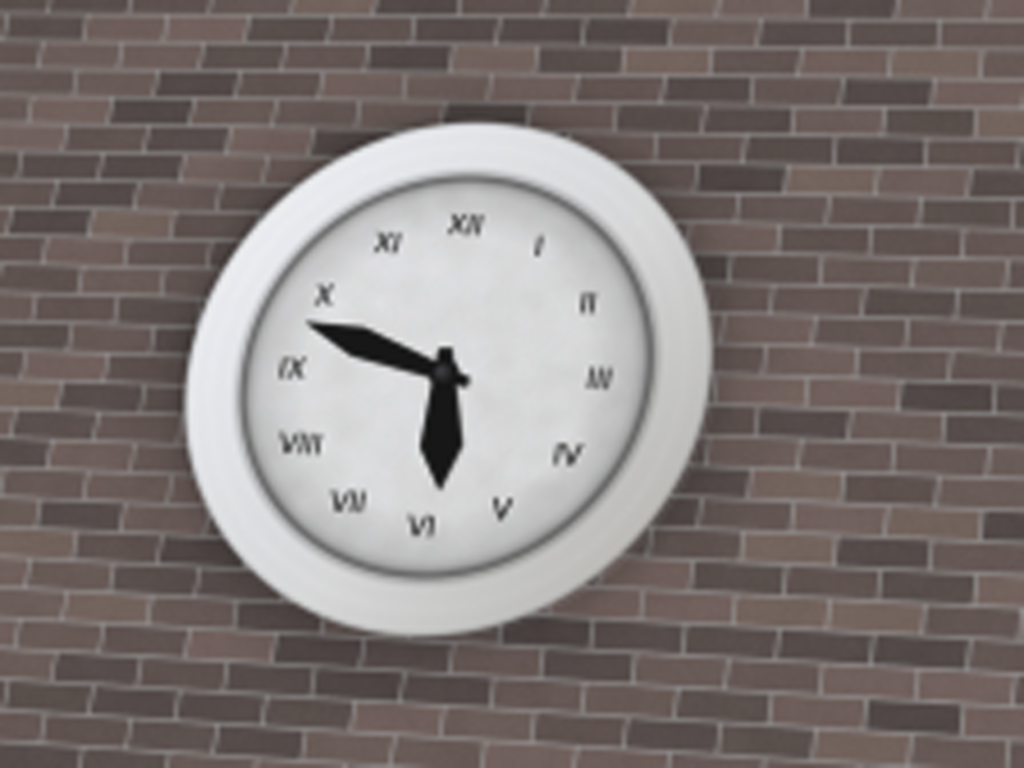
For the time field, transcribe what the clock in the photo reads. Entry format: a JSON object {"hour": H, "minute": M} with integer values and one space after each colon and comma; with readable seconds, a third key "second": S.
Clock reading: {"hour": 5, "minute": 48}
